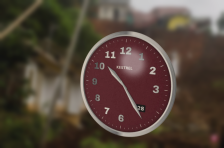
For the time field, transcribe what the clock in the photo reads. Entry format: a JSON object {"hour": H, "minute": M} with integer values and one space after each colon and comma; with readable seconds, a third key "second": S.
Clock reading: {"hour": 10, "minute": 24}
